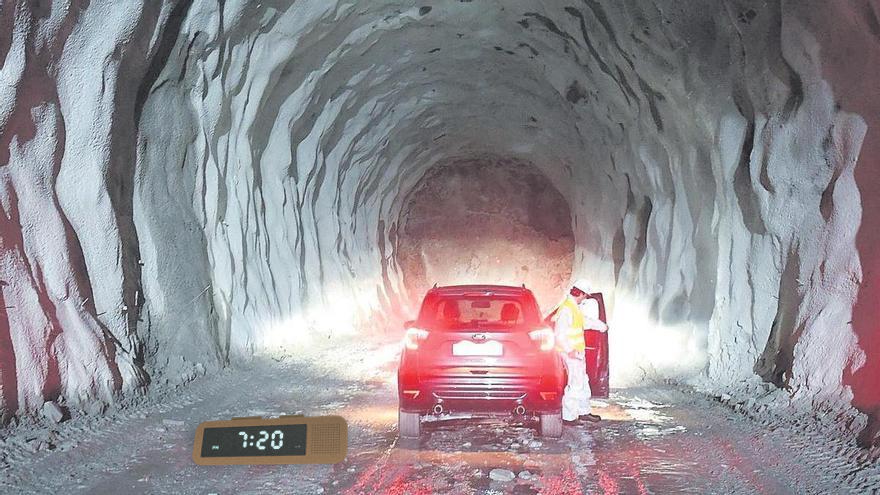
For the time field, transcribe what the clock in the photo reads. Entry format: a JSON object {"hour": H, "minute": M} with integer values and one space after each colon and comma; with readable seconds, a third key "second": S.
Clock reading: {"hour": 7, "minute": 20}
